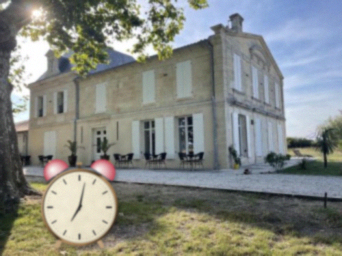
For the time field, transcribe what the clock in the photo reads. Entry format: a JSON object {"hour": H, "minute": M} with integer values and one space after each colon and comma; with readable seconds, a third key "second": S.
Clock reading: {"hour": 7, "minute": 2}
